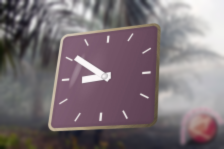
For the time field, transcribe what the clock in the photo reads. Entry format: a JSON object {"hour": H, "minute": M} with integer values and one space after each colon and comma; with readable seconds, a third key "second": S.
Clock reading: {"hour": 8, "minute": 51}
